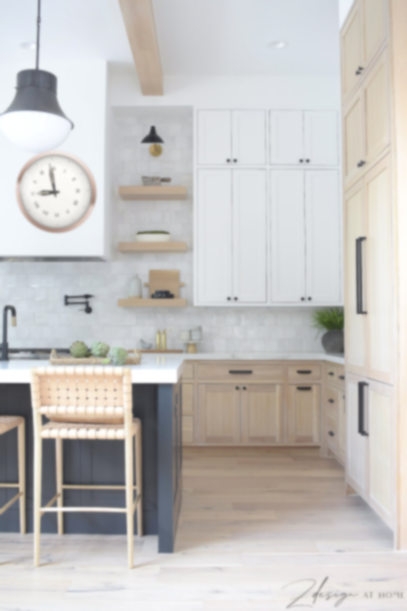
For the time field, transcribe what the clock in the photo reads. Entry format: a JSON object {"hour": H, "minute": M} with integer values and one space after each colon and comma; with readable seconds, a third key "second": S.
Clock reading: {"hour": 8, "minute": 59}
